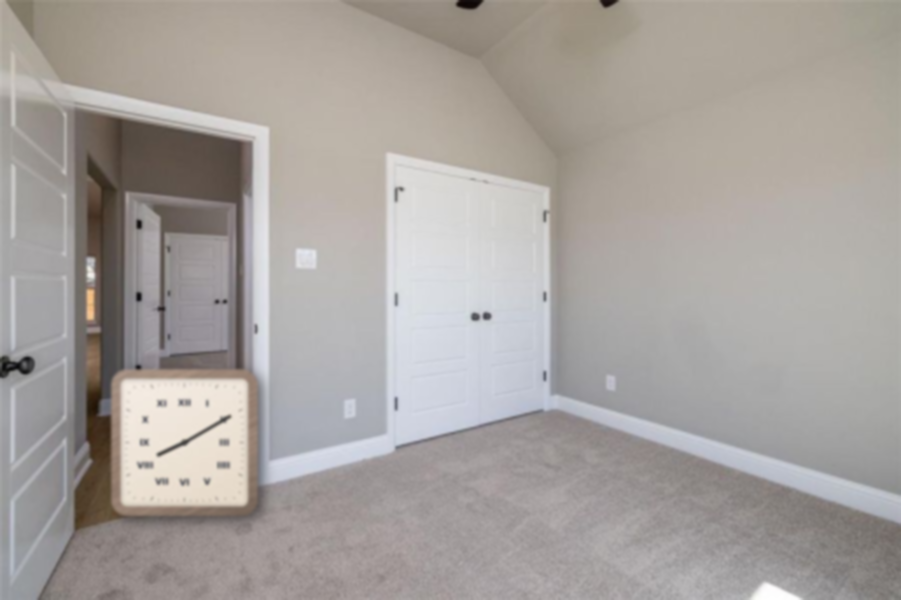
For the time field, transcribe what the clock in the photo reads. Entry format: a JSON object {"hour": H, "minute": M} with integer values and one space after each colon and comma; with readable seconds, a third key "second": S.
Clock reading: {"hour": 8, "minute": 10}
